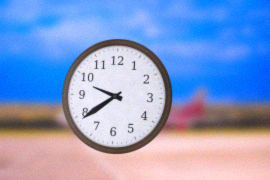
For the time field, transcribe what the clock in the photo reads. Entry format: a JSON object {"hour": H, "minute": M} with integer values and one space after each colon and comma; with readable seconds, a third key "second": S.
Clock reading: {"hour": 9, "minute": 39}
